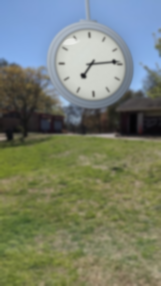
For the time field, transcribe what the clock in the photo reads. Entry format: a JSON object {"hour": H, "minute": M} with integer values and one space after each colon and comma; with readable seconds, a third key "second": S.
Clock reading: {"hour": 7, "minute": 14}
